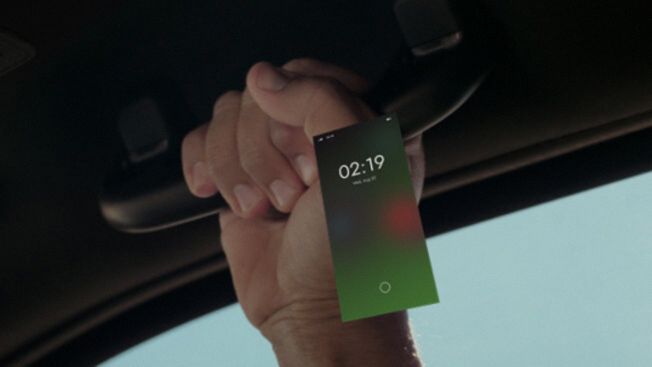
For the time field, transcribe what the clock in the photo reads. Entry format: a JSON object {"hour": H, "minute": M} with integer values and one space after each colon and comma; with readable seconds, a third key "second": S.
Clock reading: {"hour": 2, "minute": 19}
